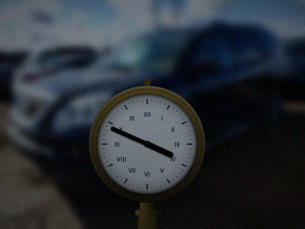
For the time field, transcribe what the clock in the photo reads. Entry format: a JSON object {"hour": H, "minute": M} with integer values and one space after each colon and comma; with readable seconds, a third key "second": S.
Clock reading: {"hour": 3, "minute": 49}
